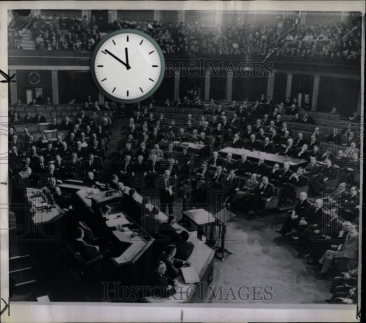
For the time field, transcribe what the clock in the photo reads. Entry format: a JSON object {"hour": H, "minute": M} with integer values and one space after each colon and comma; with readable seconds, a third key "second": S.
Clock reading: {"hour": 11, "minute": 51}
